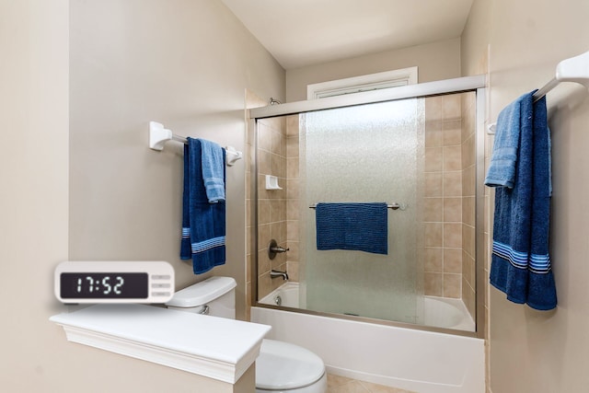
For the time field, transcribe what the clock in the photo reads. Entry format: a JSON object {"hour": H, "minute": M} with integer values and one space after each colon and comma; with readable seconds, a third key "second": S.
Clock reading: {"hour": 17, "minute": 52}
